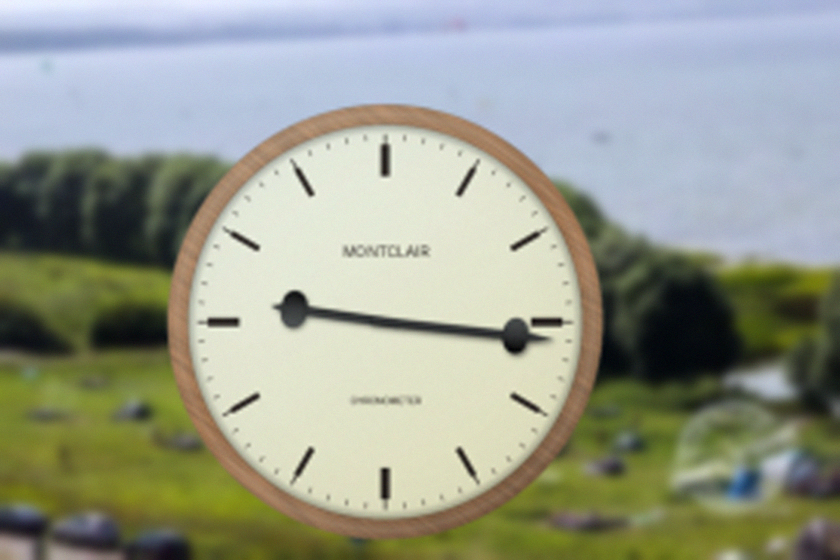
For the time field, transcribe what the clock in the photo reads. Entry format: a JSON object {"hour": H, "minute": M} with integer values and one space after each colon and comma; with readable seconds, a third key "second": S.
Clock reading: {"hour": 9, "minute": 16}
